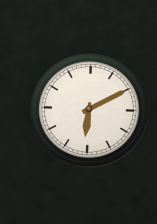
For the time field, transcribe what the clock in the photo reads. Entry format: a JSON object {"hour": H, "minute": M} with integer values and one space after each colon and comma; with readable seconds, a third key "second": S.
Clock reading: {"hour": 6, "minute": 10}
